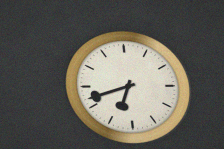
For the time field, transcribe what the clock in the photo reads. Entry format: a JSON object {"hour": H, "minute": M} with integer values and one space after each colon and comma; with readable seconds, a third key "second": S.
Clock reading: {"hour": 6, "minute": 42}
